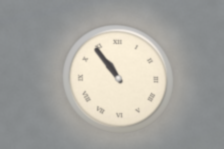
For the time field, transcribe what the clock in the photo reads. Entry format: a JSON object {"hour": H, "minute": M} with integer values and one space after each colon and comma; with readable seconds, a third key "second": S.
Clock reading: {"hour": 10, "minute": 54}
